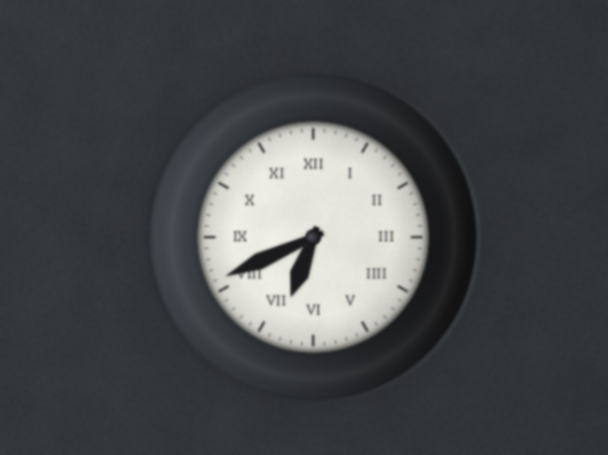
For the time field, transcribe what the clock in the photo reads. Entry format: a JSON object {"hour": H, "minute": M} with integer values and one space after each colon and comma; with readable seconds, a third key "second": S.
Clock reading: {"hour": 6, "minute": 41}
